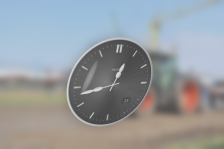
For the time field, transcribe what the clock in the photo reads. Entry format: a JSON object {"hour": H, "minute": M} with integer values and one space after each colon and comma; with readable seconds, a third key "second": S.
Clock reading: {"hour": 12, "minute": 43}
